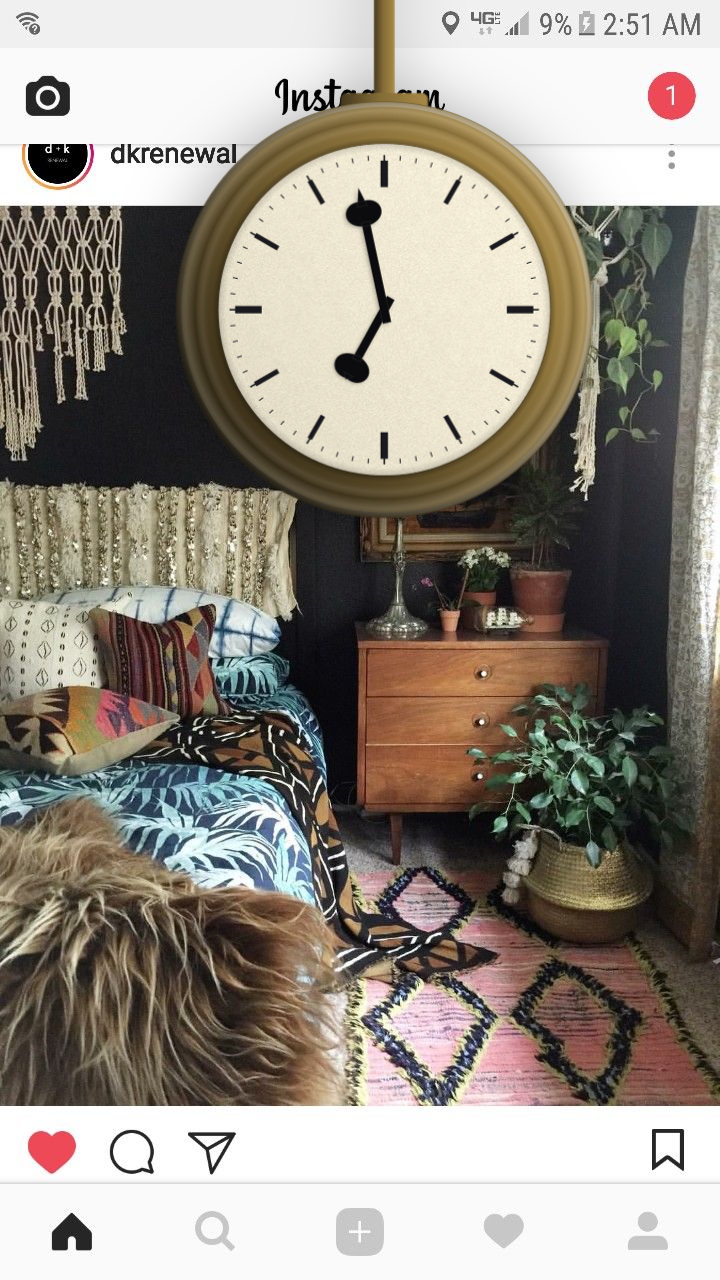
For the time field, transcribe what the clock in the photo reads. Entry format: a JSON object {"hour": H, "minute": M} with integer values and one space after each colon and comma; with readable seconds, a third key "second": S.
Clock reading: {"hour": 6, "minute": 58}
